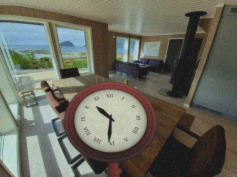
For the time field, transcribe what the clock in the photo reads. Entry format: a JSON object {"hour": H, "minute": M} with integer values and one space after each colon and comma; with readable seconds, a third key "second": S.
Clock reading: {"hour": 10, "minute": 31}
